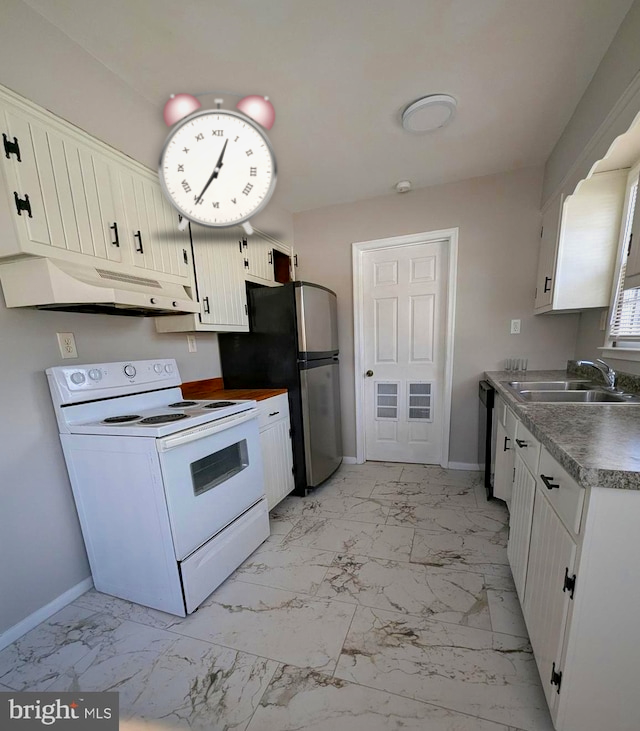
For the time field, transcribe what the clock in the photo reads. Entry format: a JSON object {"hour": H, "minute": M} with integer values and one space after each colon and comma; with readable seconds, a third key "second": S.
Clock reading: {"hour": 12, "minute": 35}
